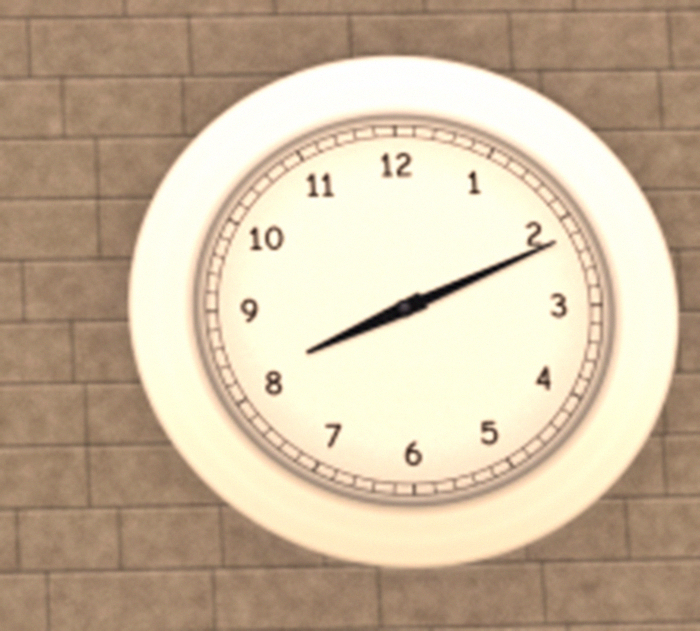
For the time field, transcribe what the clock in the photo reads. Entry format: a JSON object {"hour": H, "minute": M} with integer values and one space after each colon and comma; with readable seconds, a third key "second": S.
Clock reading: {"hour": 8, "minute": 11}
